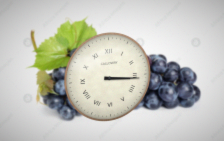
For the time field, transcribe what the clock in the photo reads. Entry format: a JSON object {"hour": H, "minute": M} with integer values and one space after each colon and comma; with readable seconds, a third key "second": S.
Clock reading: {"hour": 3, "minute": 16}
